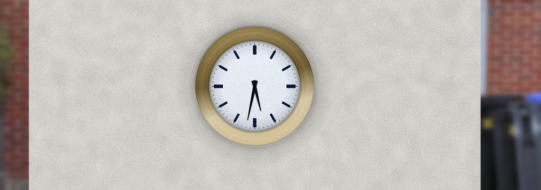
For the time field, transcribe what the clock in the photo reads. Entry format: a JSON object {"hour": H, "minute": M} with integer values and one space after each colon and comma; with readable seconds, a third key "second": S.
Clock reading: {"hour": 5, "minute": 32}
